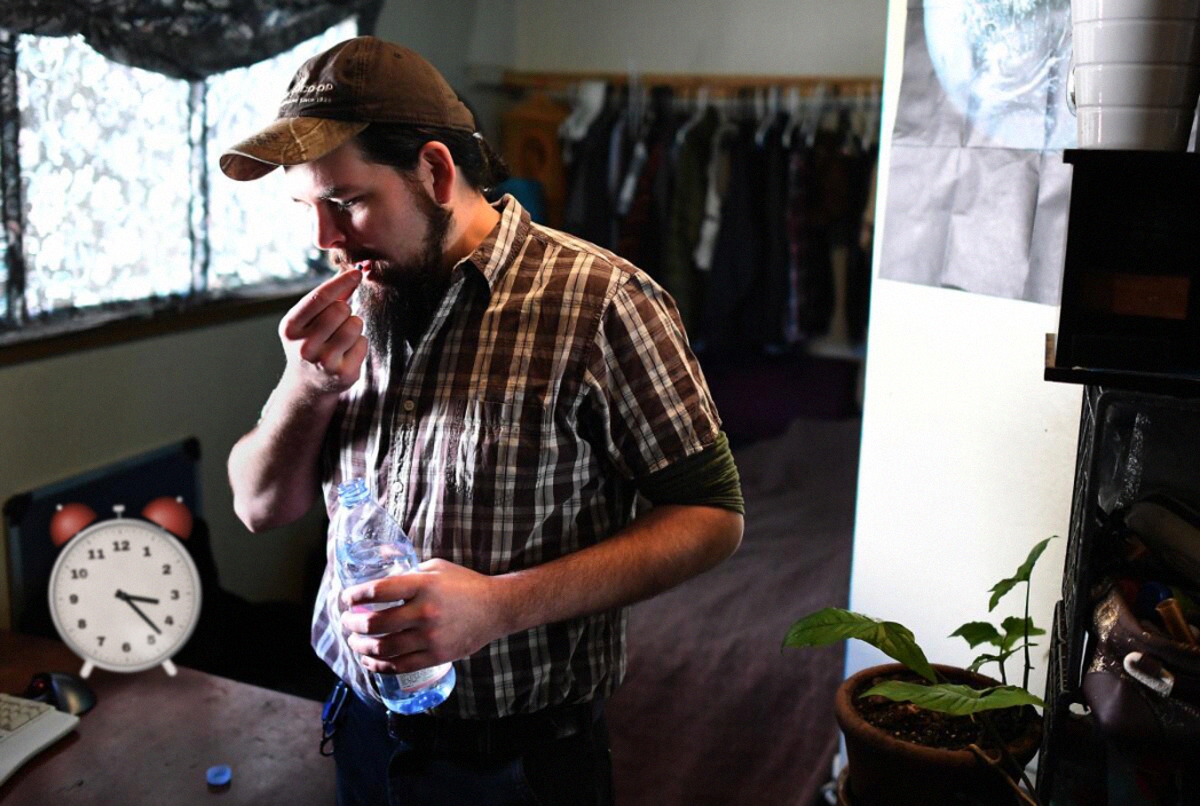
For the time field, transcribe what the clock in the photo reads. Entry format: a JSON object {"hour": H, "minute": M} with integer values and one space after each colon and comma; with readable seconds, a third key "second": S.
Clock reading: {"hour": 3, "minute": 23}
